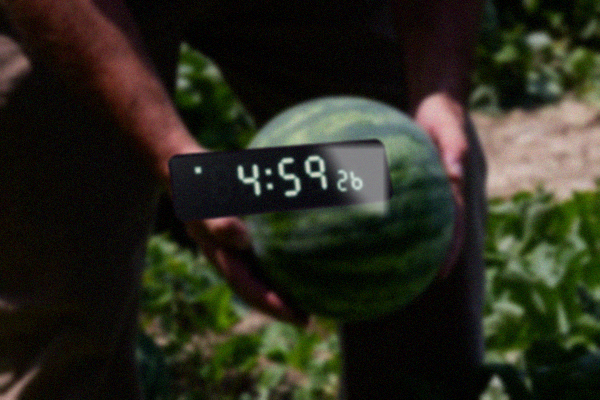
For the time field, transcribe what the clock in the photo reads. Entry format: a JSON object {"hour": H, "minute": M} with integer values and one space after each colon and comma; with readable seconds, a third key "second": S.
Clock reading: {"hour": 4, "minute": 59, "second": 26}
